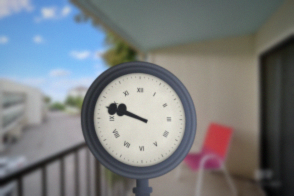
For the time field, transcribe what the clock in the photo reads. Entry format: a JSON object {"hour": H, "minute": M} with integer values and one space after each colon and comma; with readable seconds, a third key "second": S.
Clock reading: {"hour": 9, "minute": 48}
